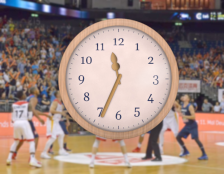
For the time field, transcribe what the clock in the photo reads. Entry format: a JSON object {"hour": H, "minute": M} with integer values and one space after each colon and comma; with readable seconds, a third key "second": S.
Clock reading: {"hour": 11, "minute": 34}
